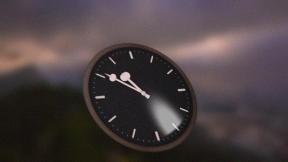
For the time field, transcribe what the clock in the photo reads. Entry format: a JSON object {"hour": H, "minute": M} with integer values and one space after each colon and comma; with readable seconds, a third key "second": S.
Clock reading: {"hour": 10, "minute": 51}
